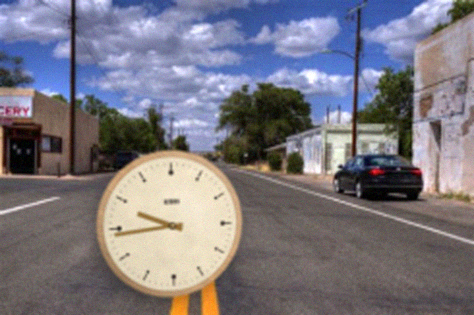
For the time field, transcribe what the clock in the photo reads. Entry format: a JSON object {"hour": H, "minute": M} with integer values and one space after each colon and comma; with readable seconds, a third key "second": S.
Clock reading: {"hour": 9, "minute": 44}
